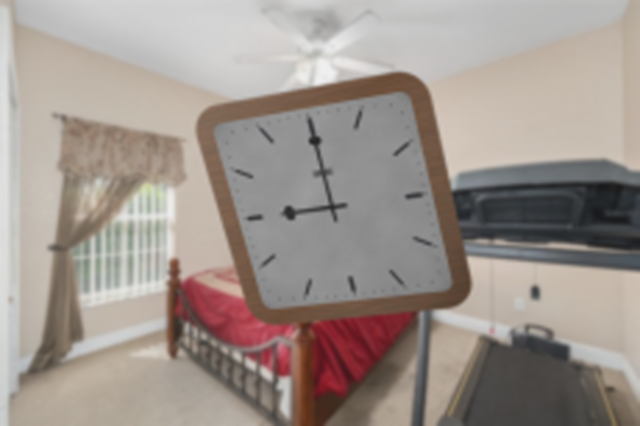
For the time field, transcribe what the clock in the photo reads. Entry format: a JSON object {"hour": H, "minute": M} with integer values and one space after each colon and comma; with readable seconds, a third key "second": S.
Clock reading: {"hour": 9, "minute": 0}
